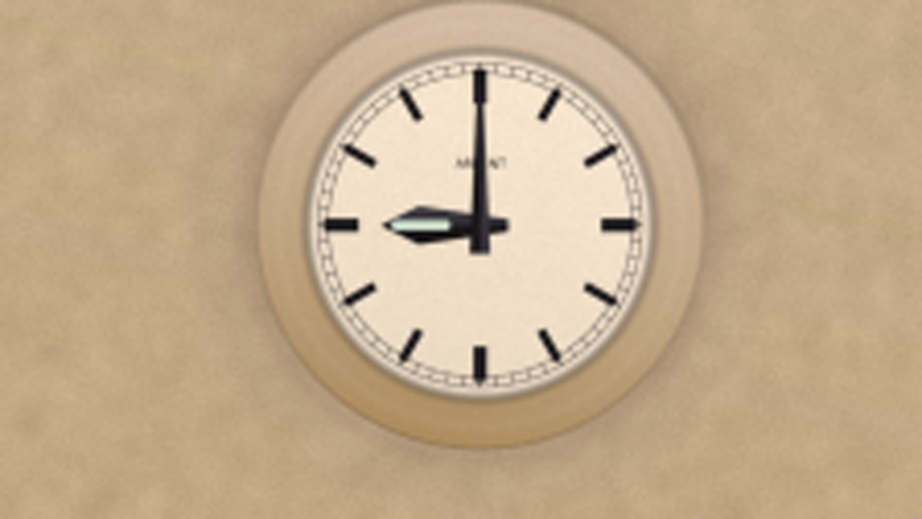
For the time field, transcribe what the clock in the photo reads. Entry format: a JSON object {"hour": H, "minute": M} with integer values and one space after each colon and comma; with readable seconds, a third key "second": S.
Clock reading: {"hour": 9, "minute": 0}
